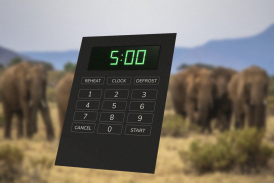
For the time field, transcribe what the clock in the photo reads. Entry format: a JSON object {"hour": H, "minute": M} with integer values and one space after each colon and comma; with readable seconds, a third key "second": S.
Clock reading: {"hour": 5, "minute": 0}
